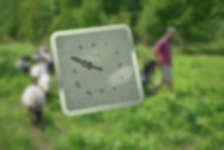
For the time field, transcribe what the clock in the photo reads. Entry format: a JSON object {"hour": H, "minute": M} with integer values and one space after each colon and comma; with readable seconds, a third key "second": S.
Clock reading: {"hour": 9, "minute": 50}
